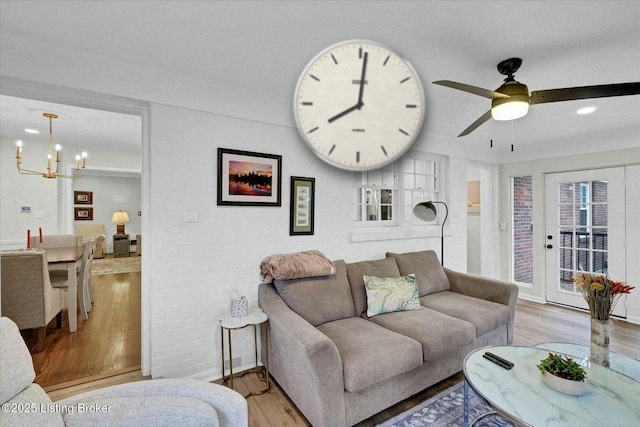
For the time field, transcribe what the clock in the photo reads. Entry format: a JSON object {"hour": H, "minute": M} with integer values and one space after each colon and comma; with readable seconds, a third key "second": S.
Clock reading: {"hour": 8, "minute": 1}
